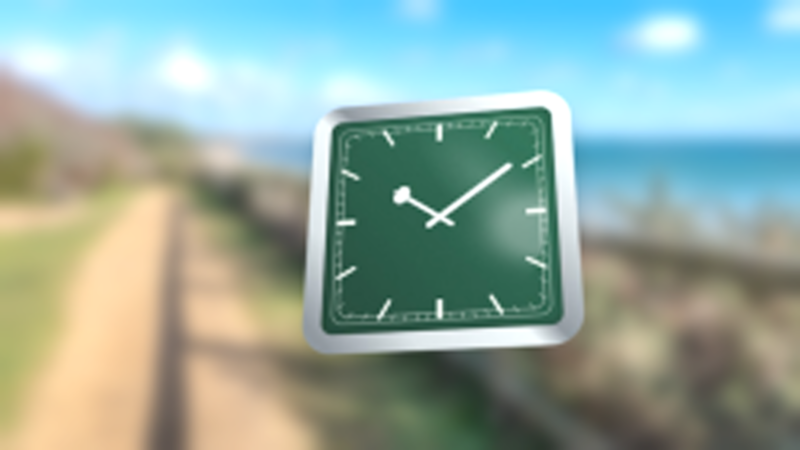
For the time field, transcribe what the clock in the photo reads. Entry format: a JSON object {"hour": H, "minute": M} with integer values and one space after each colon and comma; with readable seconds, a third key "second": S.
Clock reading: {"hour": 10, "minute": 9}
